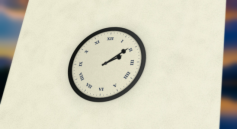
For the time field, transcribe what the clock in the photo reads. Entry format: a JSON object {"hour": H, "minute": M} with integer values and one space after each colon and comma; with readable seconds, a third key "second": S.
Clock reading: {"hour": 2, "minute": 9}
